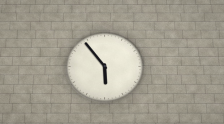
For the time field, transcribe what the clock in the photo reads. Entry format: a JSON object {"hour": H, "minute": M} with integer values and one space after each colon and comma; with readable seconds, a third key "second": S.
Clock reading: {"hour": 5, "minute": 54}
